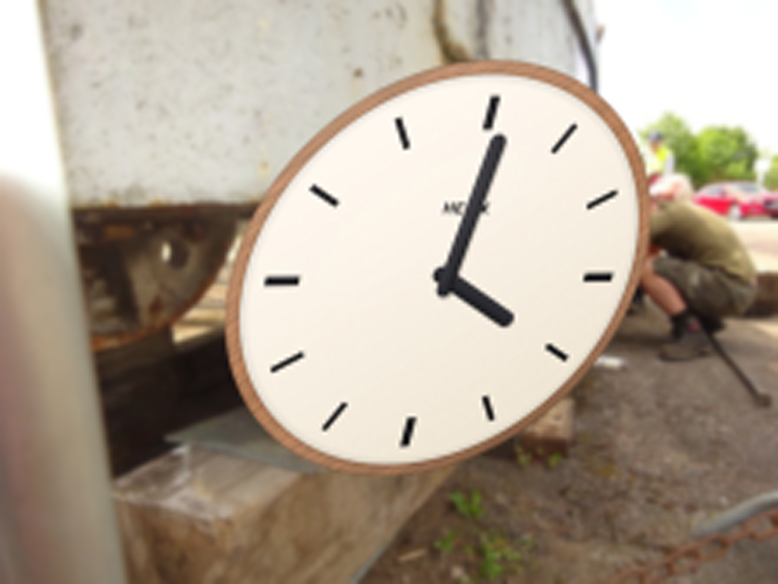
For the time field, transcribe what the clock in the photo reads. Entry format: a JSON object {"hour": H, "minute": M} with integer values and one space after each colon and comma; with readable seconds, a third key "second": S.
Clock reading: {"hour": 4, "minute": 1}
